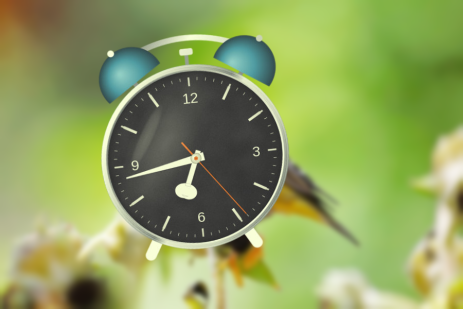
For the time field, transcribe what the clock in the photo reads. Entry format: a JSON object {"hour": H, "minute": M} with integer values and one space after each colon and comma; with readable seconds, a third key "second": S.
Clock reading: {"hour": 6, "minute": 43, "second": 24}
